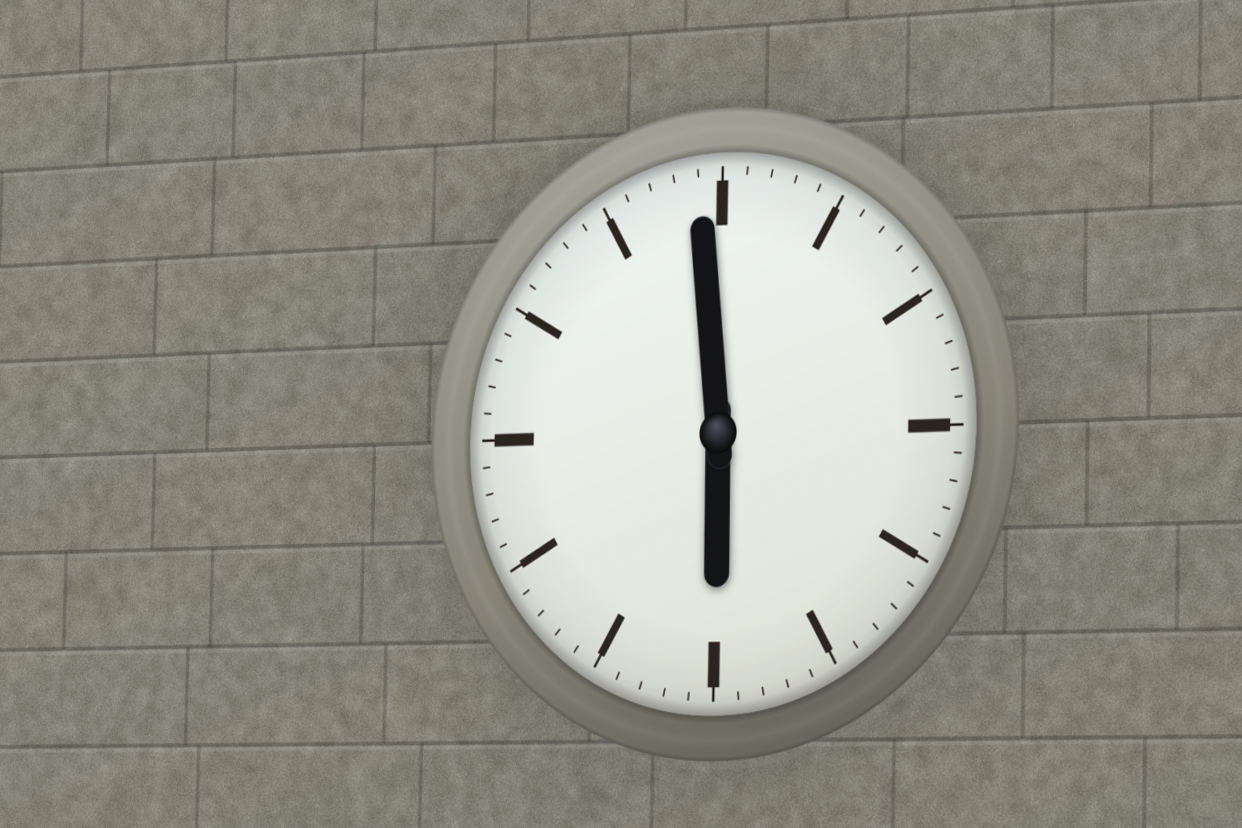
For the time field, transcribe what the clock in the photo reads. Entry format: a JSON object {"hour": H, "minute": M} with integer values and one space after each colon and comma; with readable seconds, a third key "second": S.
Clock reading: {"hour": 5, "minute": 59}
